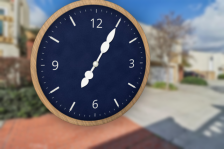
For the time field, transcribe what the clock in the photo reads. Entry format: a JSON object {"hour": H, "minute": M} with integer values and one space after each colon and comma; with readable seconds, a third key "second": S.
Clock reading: {"hour": 7, "minute": 5}
